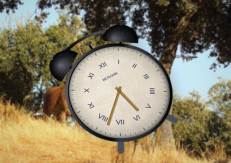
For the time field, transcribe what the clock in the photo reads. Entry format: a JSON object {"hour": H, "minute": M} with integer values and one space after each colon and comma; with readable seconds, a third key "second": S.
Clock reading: {"hour": 5, "minute": 38}
